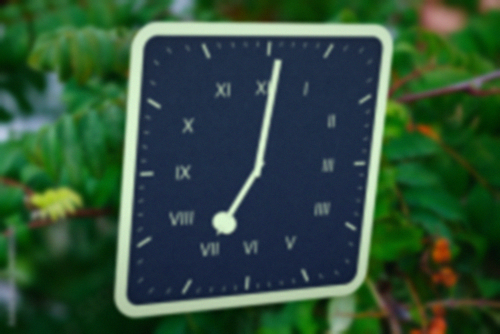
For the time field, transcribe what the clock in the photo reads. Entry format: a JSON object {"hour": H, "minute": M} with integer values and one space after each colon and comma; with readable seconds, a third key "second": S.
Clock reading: {"hour": 7, "minute": 1}
